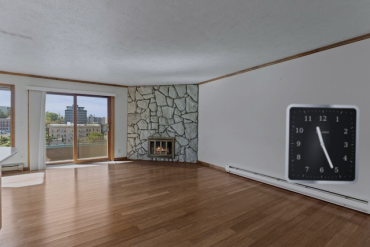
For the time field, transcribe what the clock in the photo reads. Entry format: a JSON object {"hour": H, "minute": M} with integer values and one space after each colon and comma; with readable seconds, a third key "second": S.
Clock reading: {"hour": 11, "minute": 26}
